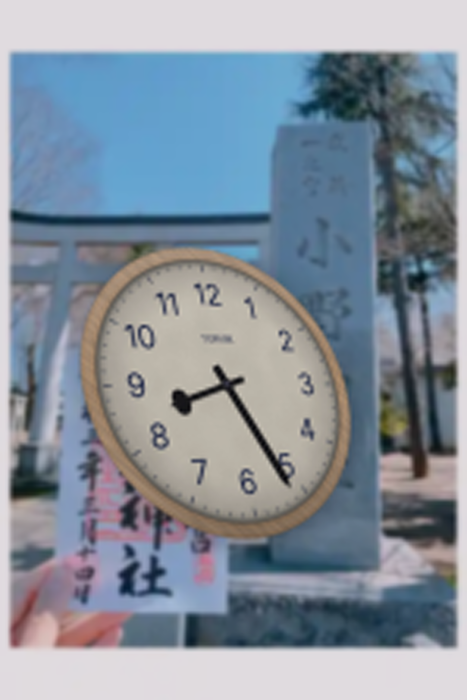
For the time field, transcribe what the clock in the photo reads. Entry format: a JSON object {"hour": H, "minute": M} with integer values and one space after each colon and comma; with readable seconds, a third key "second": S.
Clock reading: {"hour": 8, "minute": 26}
